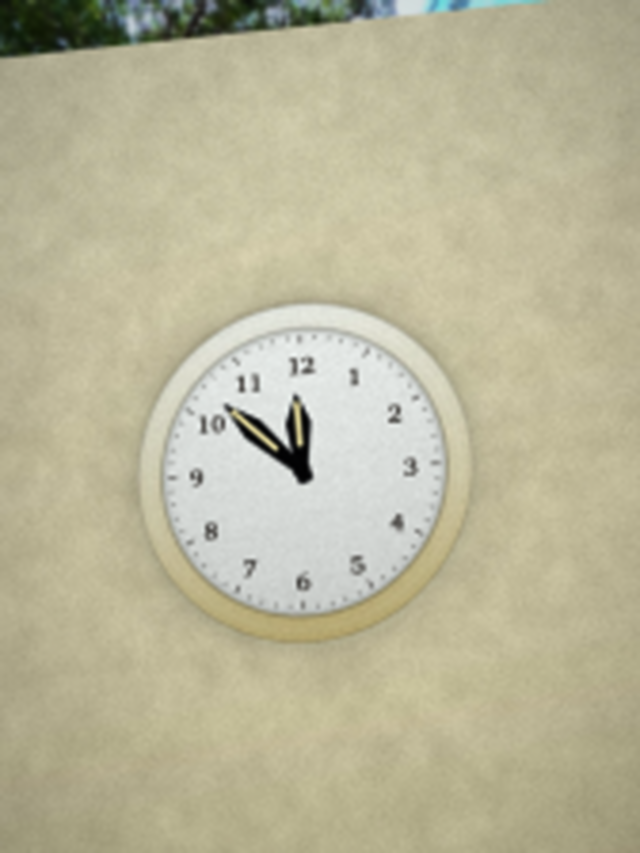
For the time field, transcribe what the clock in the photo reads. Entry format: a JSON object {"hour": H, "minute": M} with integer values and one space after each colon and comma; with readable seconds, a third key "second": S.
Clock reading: {"hour": 11, "minute": 52}
